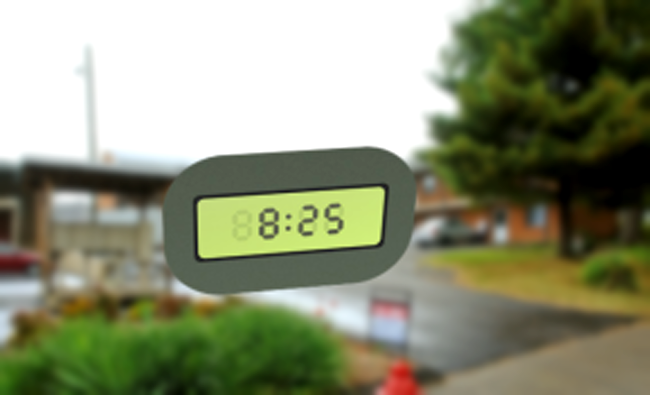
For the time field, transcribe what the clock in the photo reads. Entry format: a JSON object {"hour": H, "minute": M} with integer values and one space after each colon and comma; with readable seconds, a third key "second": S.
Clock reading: {"hour": 8, "minute": 25}
